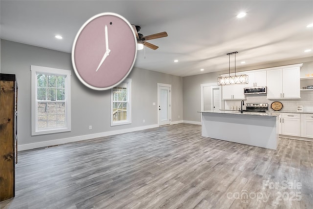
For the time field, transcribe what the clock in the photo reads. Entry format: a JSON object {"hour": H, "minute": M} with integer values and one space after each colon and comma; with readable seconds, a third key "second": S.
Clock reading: {"hour": 6, "minute": 58}
